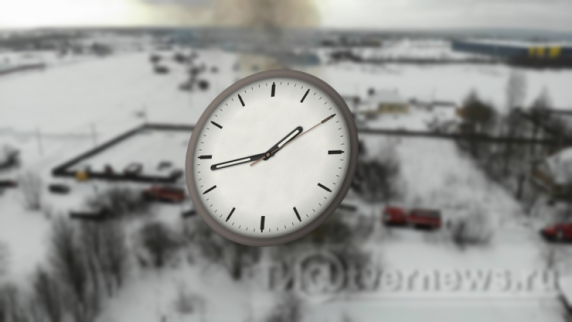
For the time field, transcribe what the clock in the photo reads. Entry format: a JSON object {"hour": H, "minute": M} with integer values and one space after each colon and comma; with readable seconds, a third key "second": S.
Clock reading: {"hour": 1, "minute": 43, "second": 10}
